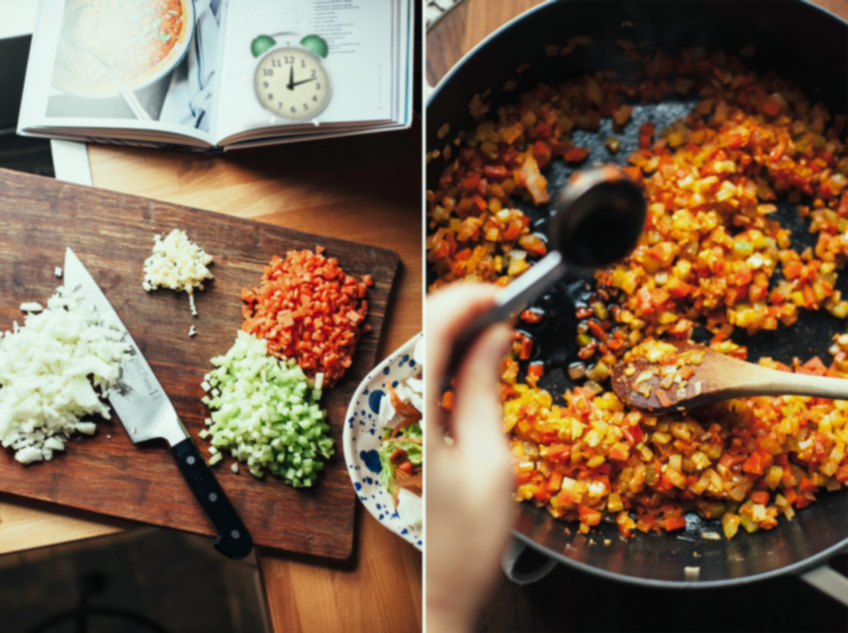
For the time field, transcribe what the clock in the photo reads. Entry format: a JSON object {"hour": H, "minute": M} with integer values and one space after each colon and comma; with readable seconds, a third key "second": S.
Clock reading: {"hour": 12, "minute": 12}
